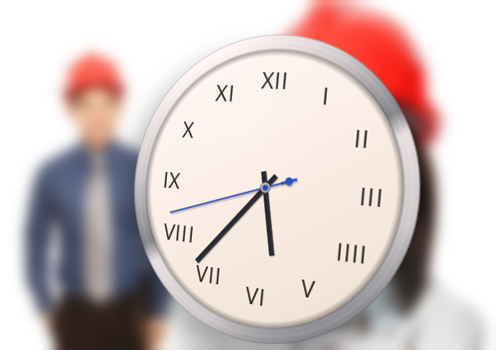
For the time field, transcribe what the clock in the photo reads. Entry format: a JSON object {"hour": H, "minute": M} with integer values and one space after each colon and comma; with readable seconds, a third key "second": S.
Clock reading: {"hour": 5, "minute": 36, "second": 42}
